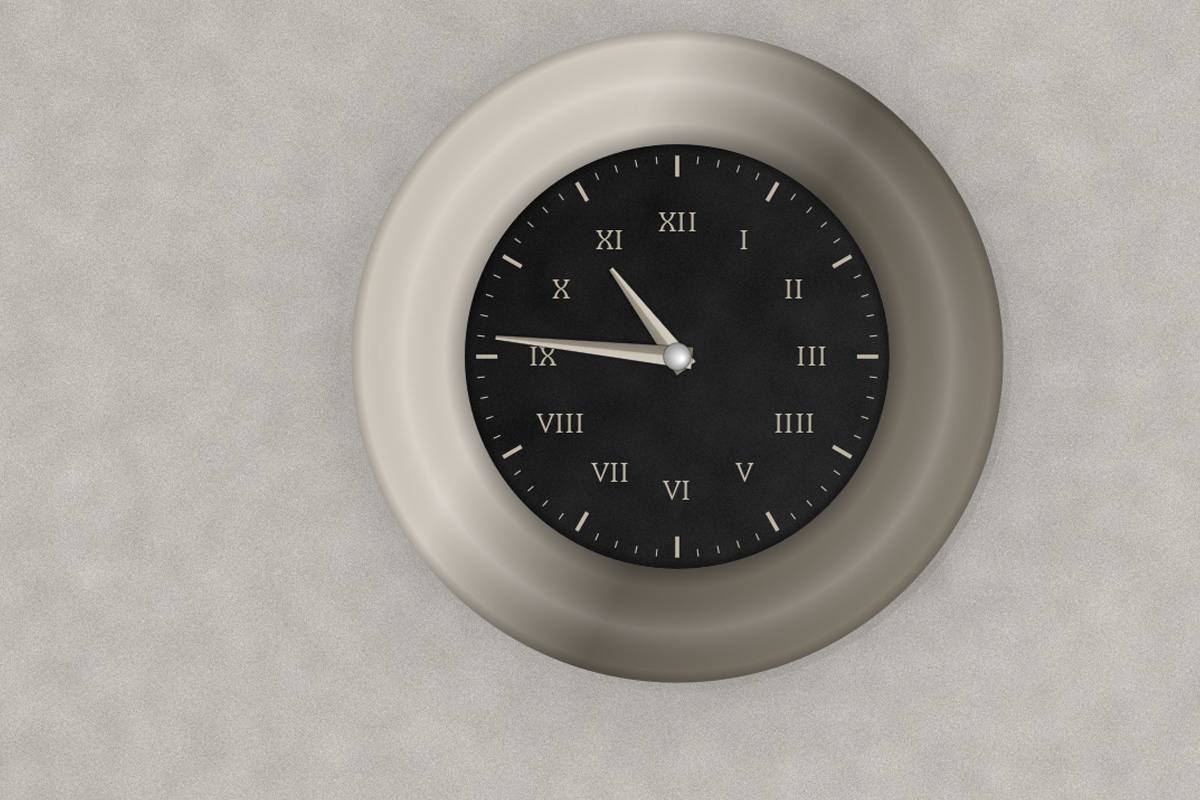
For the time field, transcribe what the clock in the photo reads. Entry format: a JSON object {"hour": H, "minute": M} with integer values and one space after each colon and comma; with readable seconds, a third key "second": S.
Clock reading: {"hour": 10, "minute": 46}
